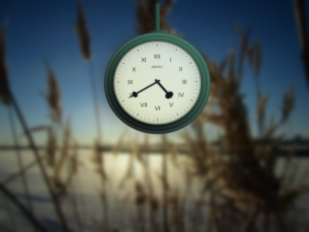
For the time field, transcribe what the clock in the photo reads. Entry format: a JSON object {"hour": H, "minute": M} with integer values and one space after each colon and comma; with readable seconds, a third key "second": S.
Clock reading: {"hour": 4, "minute": 40}
